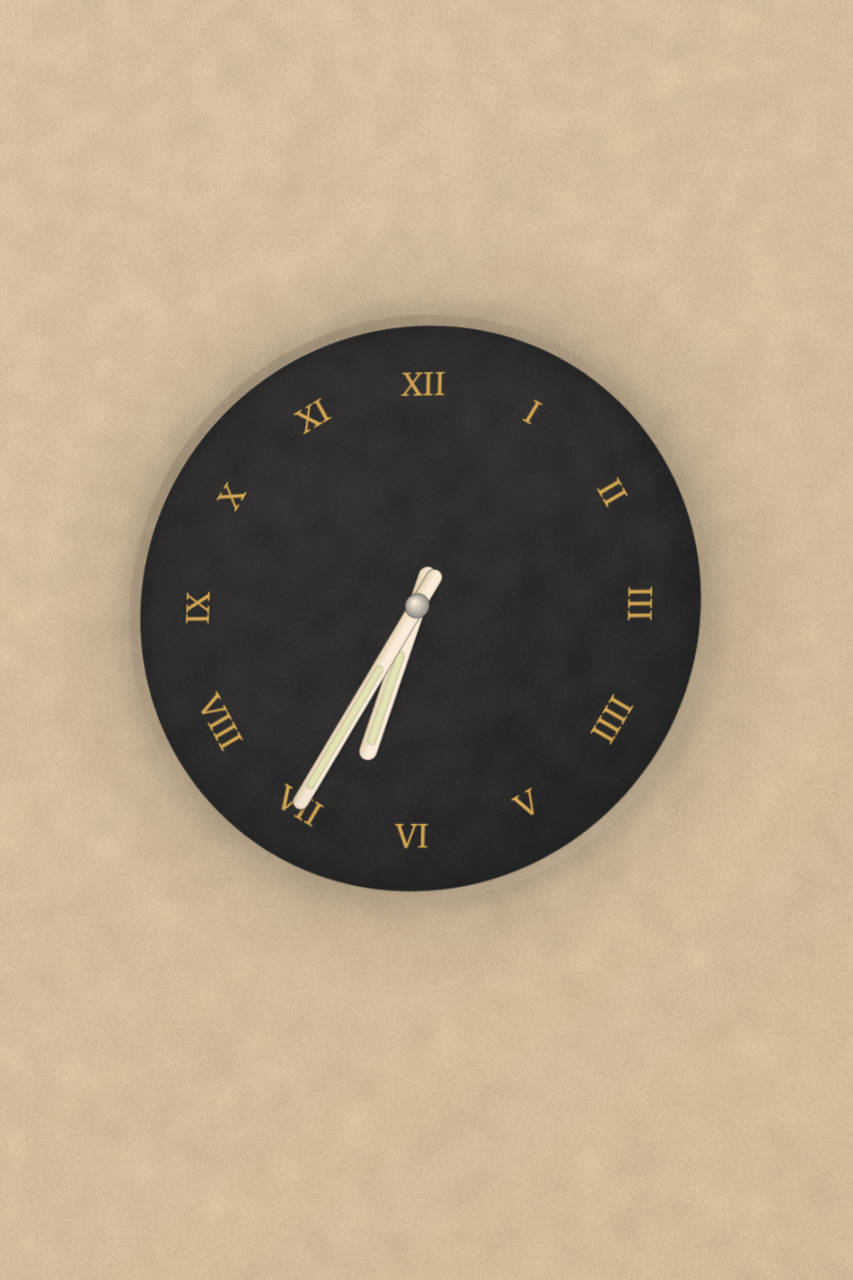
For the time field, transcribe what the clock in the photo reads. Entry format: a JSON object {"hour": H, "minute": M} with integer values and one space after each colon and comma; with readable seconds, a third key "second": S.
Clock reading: {"hour": 6, "minute": 35}
